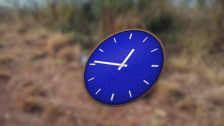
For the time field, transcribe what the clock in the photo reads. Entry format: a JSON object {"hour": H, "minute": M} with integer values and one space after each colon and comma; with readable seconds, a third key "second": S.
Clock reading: {"hour": 12, "minute": 46}
